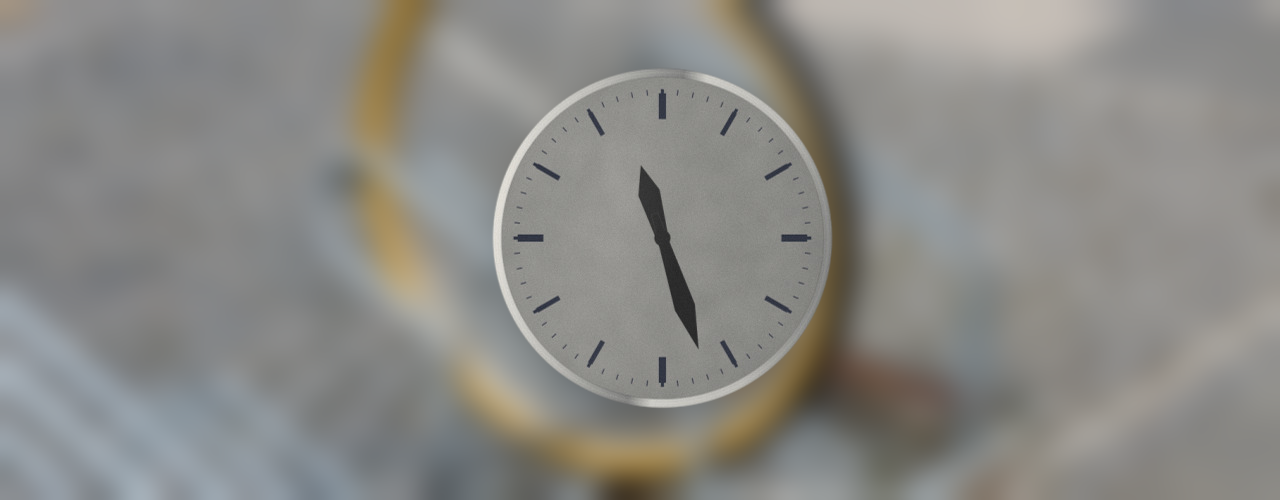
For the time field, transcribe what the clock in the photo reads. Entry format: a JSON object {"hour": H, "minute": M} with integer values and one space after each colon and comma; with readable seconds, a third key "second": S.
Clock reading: {"hour": 11, "minute": 27}
